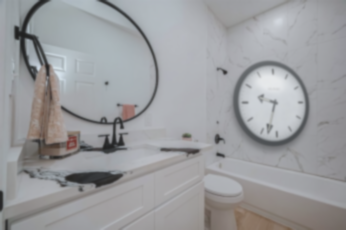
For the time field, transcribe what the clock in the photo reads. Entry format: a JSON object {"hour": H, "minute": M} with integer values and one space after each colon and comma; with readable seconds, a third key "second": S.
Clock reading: {"hour": 9, "minute": 33}
